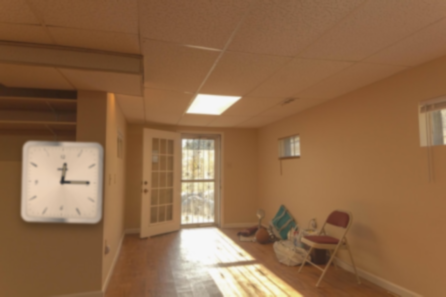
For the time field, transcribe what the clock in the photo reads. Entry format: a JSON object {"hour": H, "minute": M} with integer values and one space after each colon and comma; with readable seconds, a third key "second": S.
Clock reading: {"hour": 12, "minute": 15}
